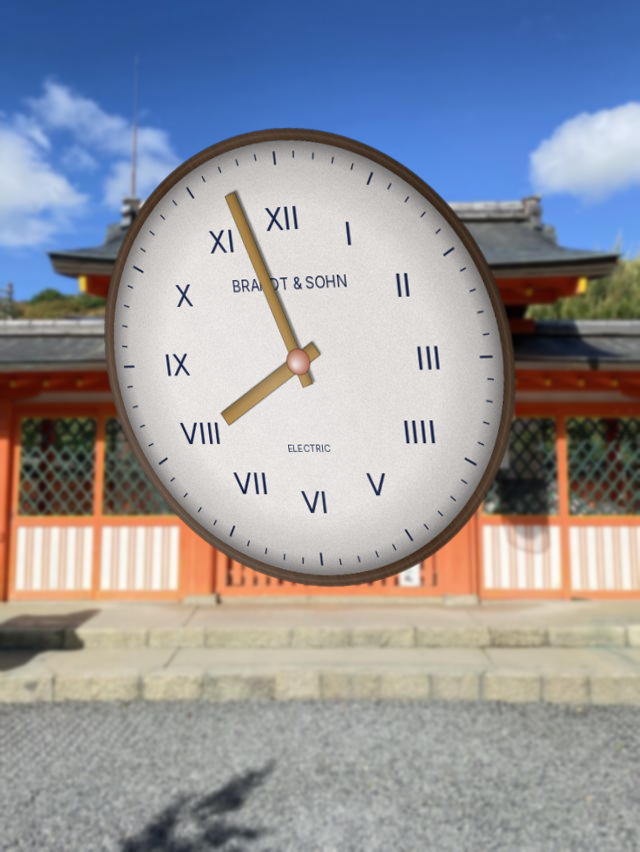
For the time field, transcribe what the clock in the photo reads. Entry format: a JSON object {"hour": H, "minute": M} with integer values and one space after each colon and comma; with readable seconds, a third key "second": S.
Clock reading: {"hour": 7, "minute": 57}
